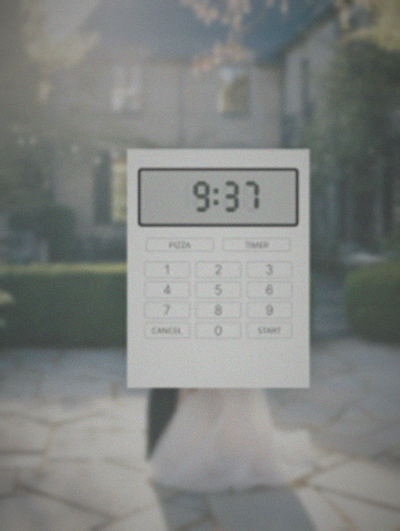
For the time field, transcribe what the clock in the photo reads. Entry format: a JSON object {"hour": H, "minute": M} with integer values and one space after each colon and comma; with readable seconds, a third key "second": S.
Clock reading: {"hour": 9, "minute": 37}
